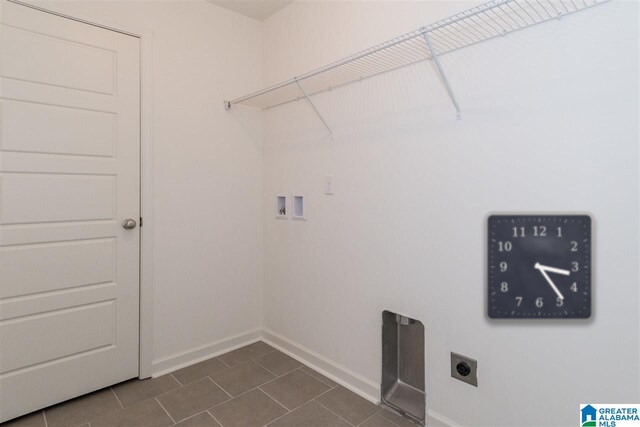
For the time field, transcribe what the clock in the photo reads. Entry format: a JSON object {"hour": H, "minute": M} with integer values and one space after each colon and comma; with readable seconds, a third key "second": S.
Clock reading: {"hour": 3, "minute": 24}
